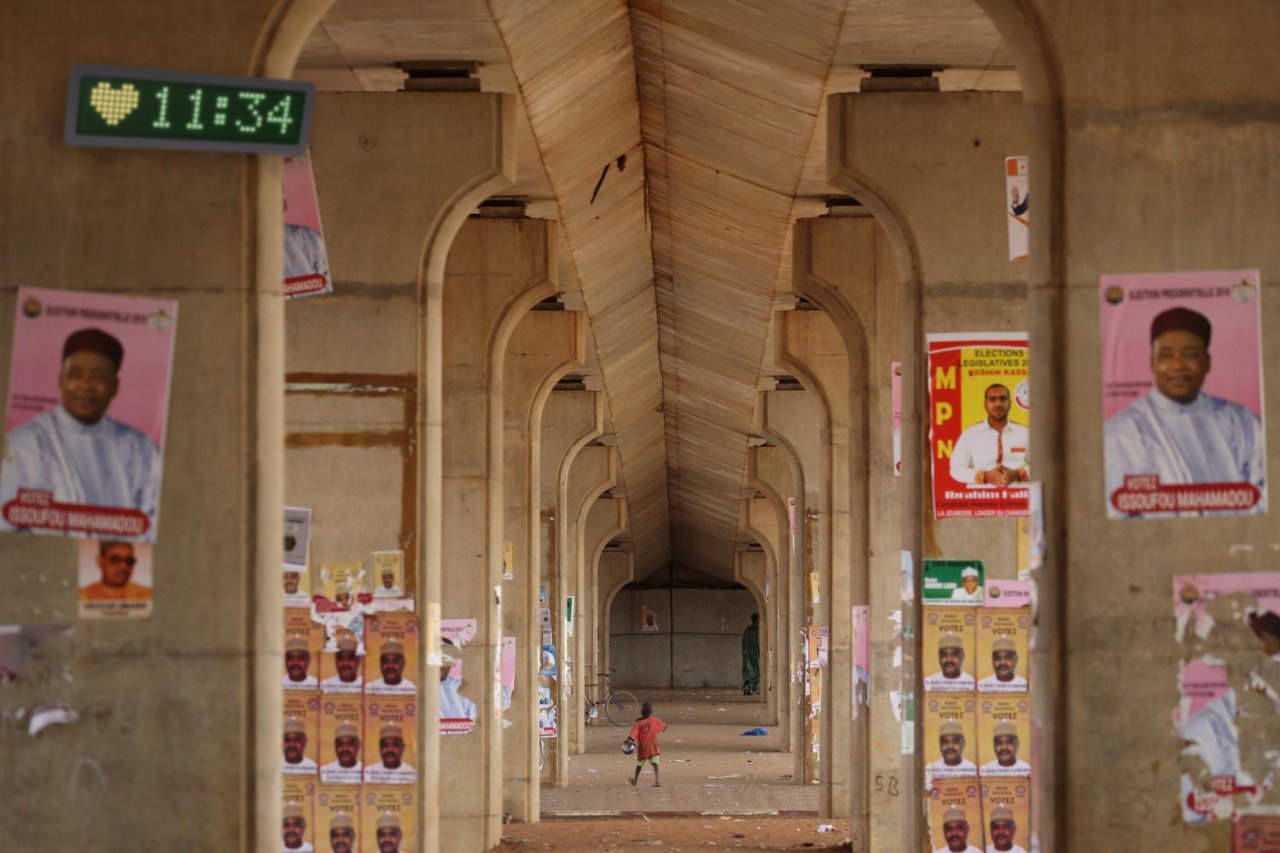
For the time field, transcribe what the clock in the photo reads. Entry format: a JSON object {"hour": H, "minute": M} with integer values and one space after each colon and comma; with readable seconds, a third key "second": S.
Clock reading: {"hour": 11, "minute": 34}
